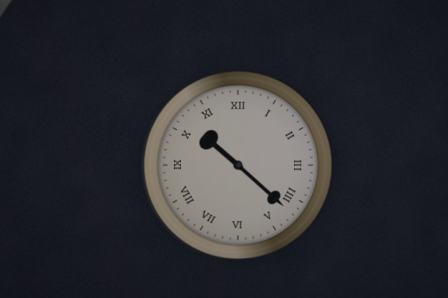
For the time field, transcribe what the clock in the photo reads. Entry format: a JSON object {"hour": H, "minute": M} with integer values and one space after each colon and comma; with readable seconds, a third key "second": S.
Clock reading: {"hour": 10, "minute": 22}
